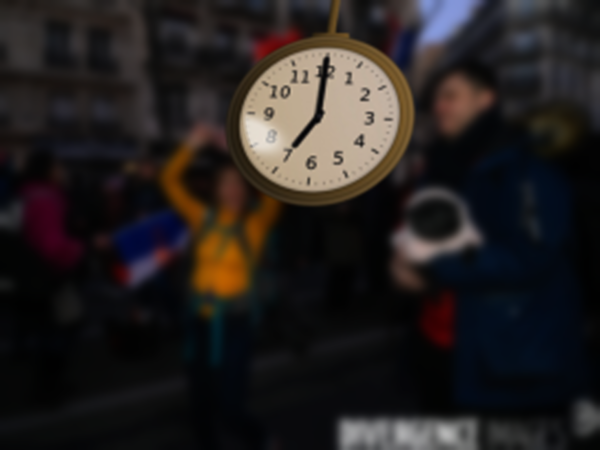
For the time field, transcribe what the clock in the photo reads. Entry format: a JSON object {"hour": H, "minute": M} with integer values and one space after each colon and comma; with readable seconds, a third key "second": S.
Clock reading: {"hour": 7, "minute": 0}
